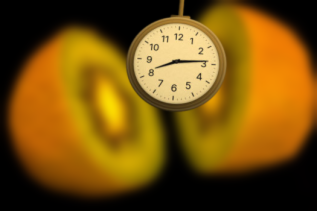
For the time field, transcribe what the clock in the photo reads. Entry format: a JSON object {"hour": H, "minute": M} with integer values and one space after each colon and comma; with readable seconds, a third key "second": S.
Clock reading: {"hour": 8, "minute": 14}
